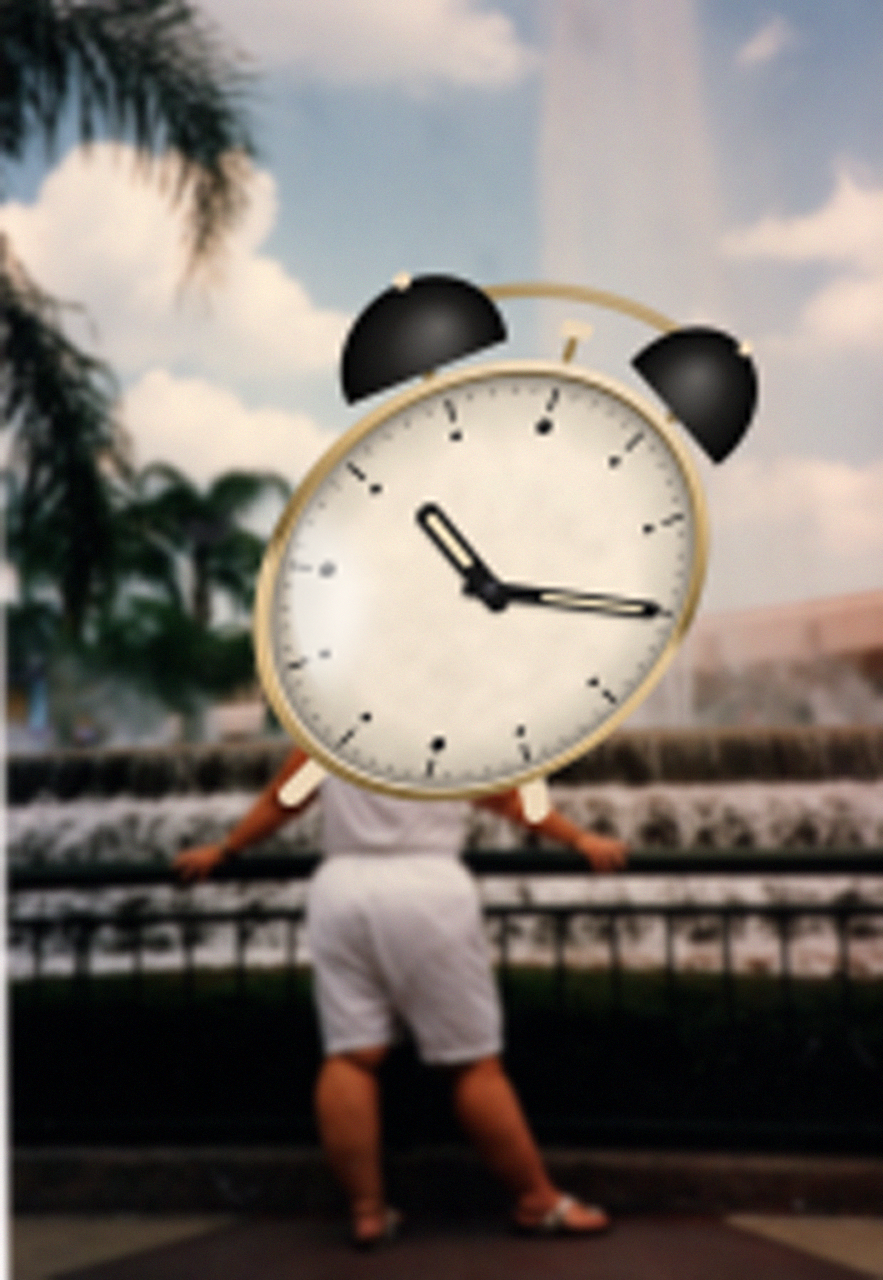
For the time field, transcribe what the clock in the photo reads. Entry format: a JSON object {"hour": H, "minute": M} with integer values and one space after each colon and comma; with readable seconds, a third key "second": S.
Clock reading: {"hour": 10, "minute": 15}
